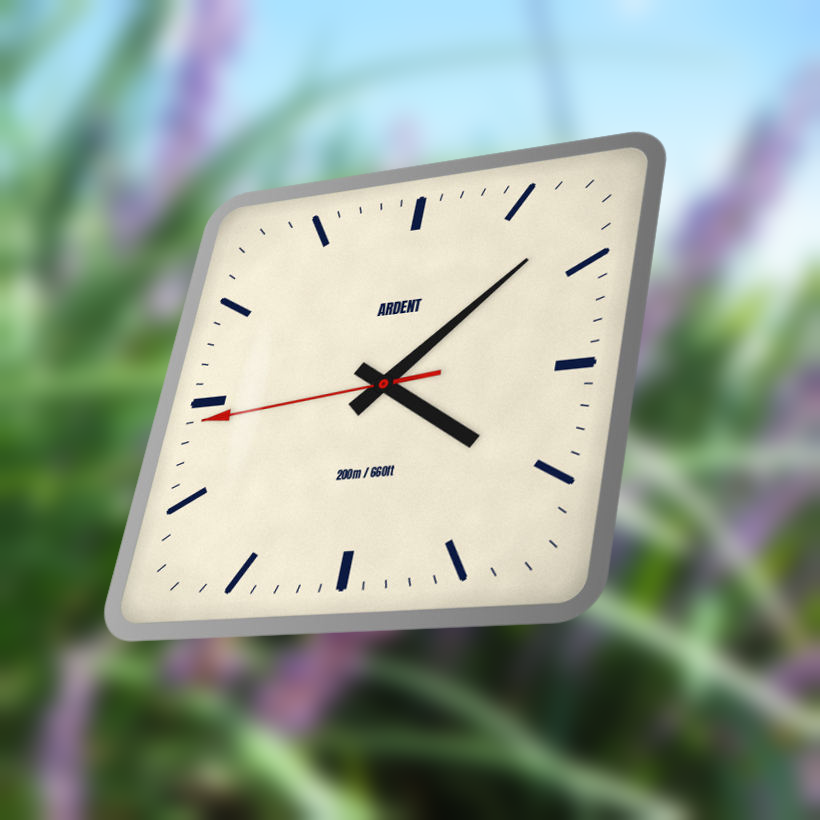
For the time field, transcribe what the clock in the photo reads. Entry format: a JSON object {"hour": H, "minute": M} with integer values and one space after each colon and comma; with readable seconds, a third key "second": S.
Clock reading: {"hour": 4, "minute": 7, "second": 44}
